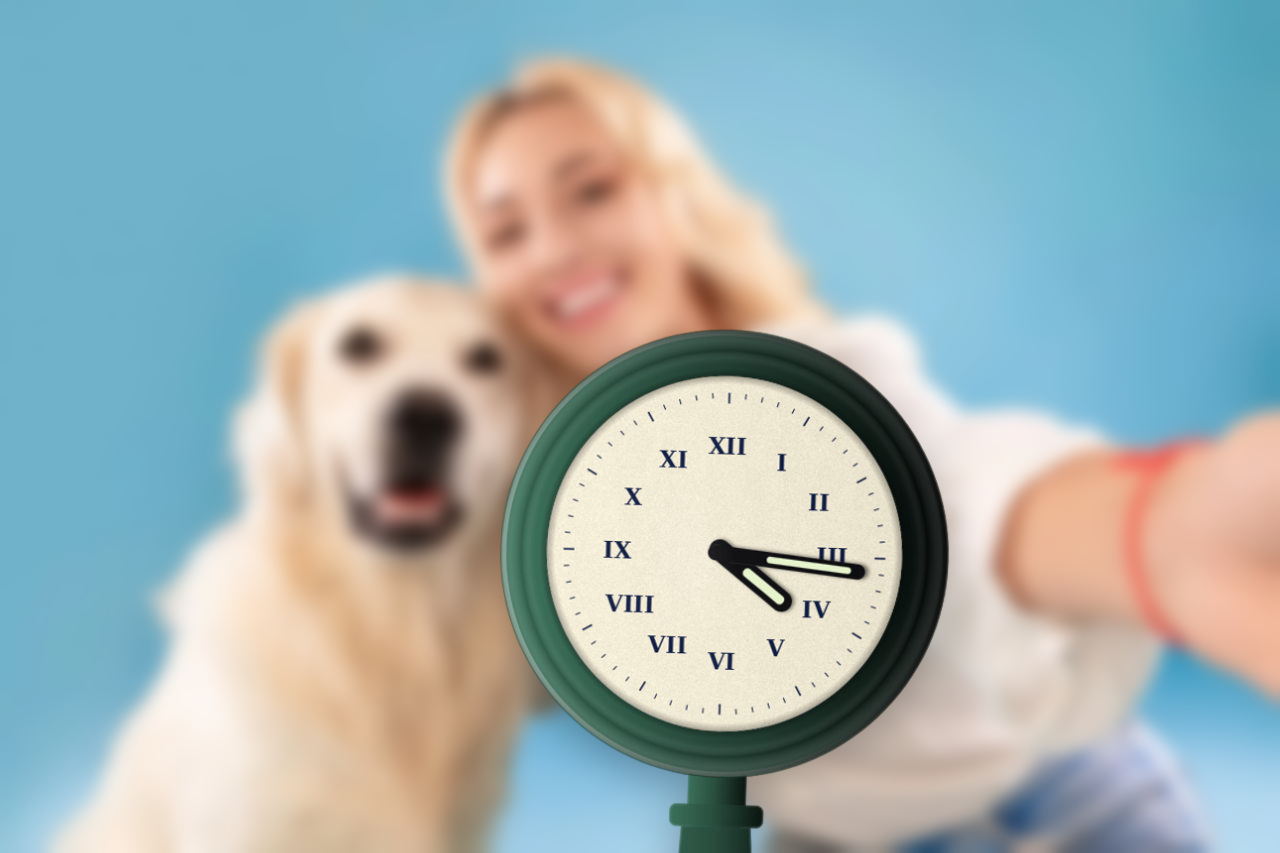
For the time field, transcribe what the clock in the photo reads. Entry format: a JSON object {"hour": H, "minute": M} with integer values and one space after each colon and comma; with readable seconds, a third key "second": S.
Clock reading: {"hour": 4, "minute": 16}
